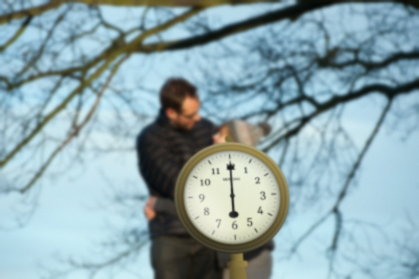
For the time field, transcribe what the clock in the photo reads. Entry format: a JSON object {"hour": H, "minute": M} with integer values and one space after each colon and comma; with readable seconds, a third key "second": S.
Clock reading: {"hour": 6, "minute": 0}
